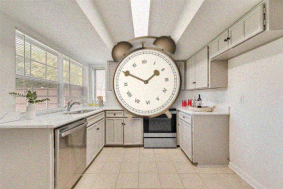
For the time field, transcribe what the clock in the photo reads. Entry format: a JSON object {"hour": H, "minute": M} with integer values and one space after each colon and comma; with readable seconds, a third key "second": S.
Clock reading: {"hour": 1, "minute": 50}
